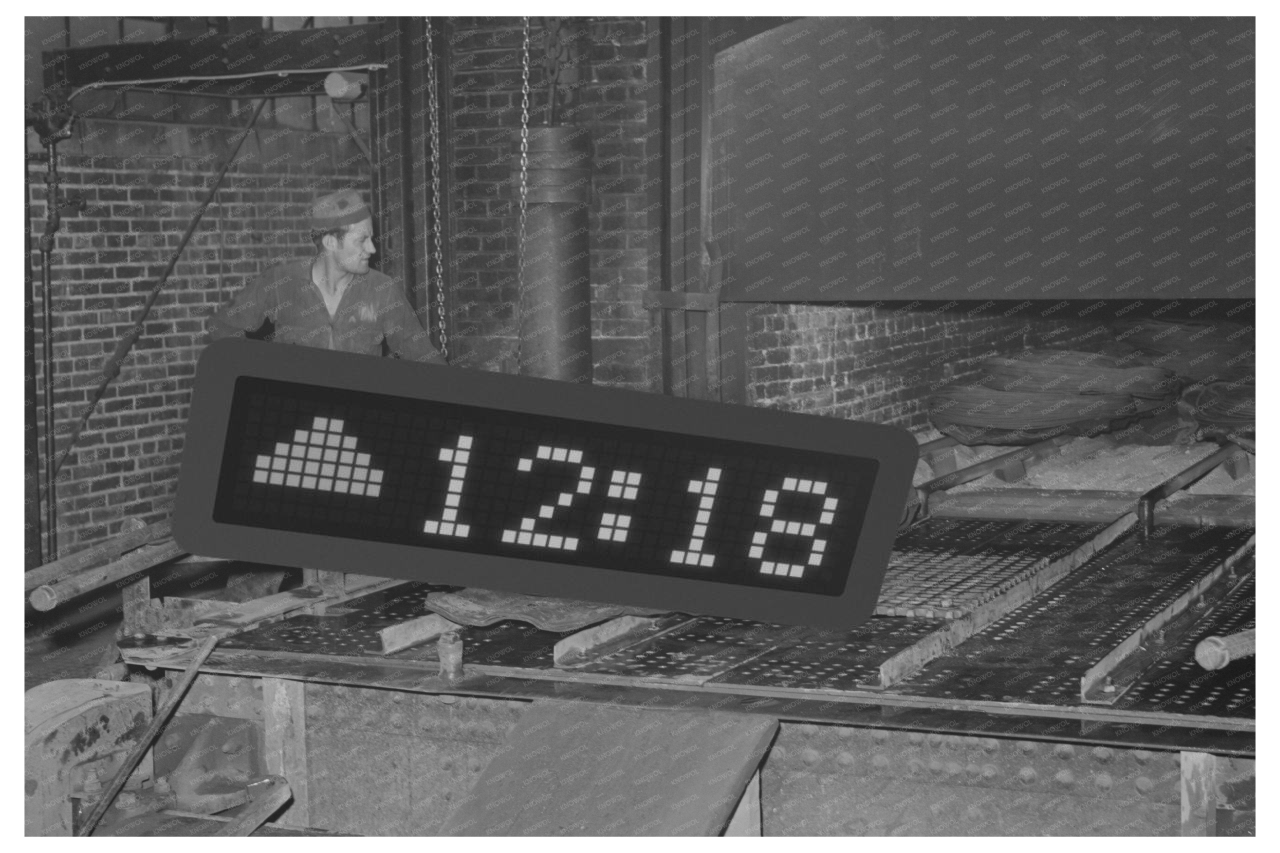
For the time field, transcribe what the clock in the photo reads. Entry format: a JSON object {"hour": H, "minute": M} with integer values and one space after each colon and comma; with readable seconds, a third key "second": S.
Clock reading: {"hour": 12, "minute": 18}
